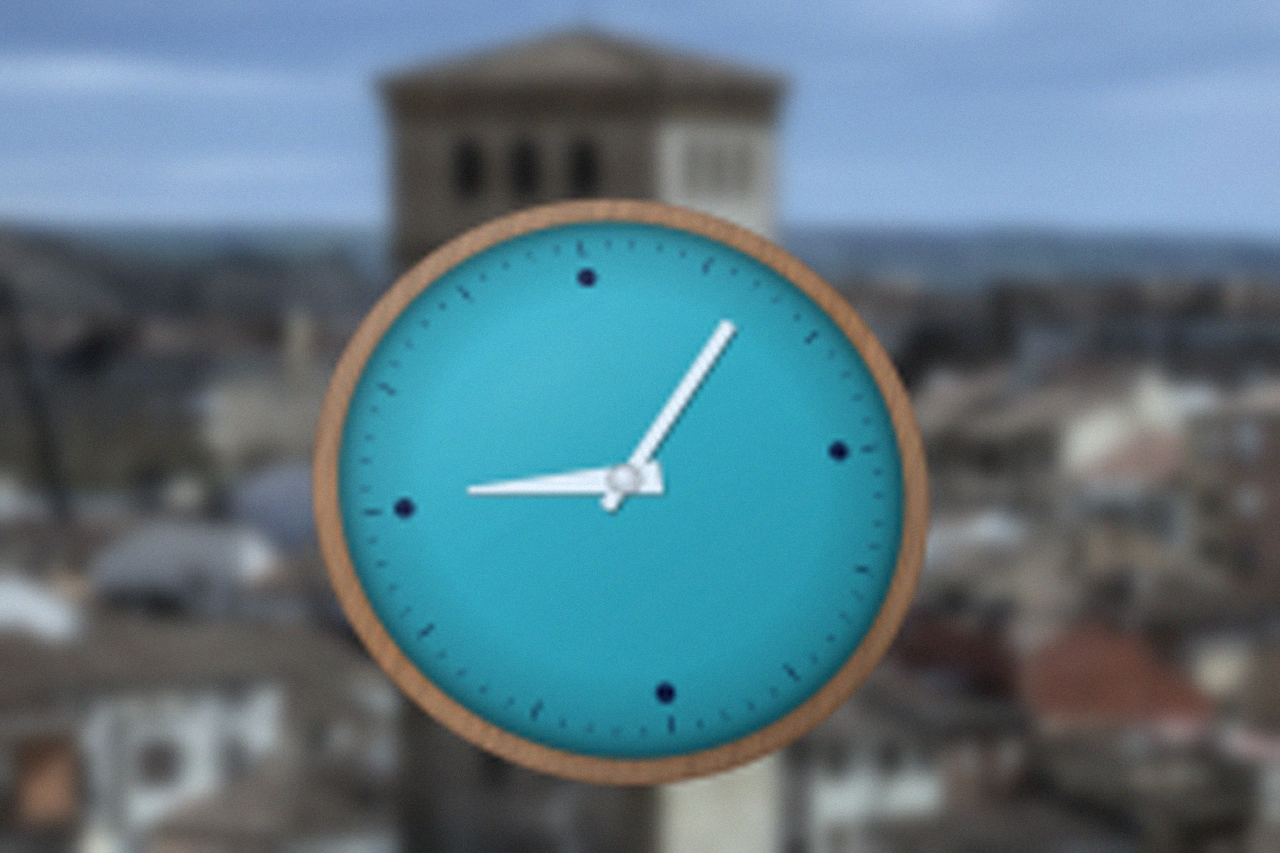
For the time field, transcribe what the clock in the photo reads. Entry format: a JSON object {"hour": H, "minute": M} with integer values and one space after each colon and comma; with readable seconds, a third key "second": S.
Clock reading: {"hour": 9, "minute": 7}
